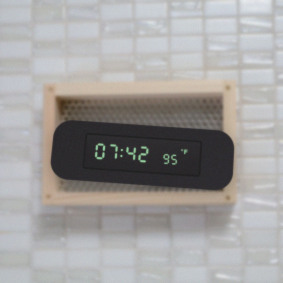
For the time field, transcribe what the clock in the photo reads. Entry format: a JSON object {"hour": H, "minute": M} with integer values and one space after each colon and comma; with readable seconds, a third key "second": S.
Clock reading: {"hour": 7, "minute": 42}
